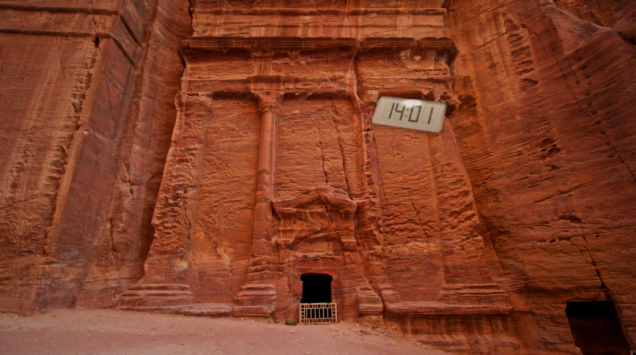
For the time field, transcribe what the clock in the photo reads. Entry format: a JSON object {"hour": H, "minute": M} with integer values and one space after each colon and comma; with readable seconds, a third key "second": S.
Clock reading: {"hour": 14, "minute": 1}
